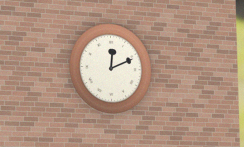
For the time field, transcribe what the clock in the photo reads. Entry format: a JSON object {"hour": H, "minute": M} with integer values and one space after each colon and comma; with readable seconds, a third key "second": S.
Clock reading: {"hour": 12, "minute": 11}
